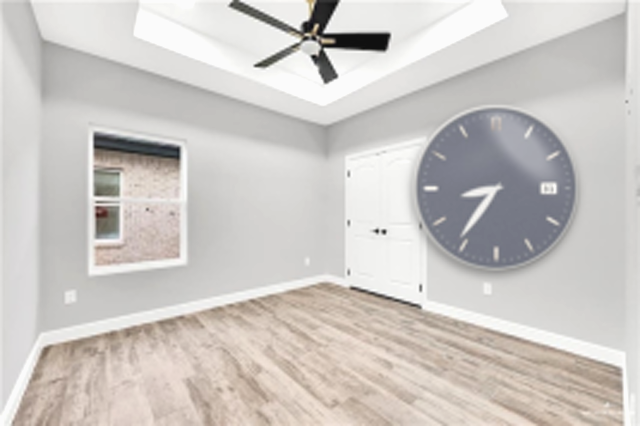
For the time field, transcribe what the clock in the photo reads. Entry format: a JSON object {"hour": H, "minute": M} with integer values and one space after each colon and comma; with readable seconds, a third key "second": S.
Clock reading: {"hour": 8, "minute": 36}
